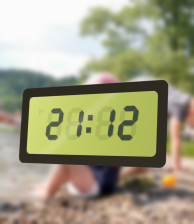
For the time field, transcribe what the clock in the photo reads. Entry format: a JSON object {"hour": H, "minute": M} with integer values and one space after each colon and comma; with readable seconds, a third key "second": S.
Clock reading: {"hour": 21, "minute": 12}
